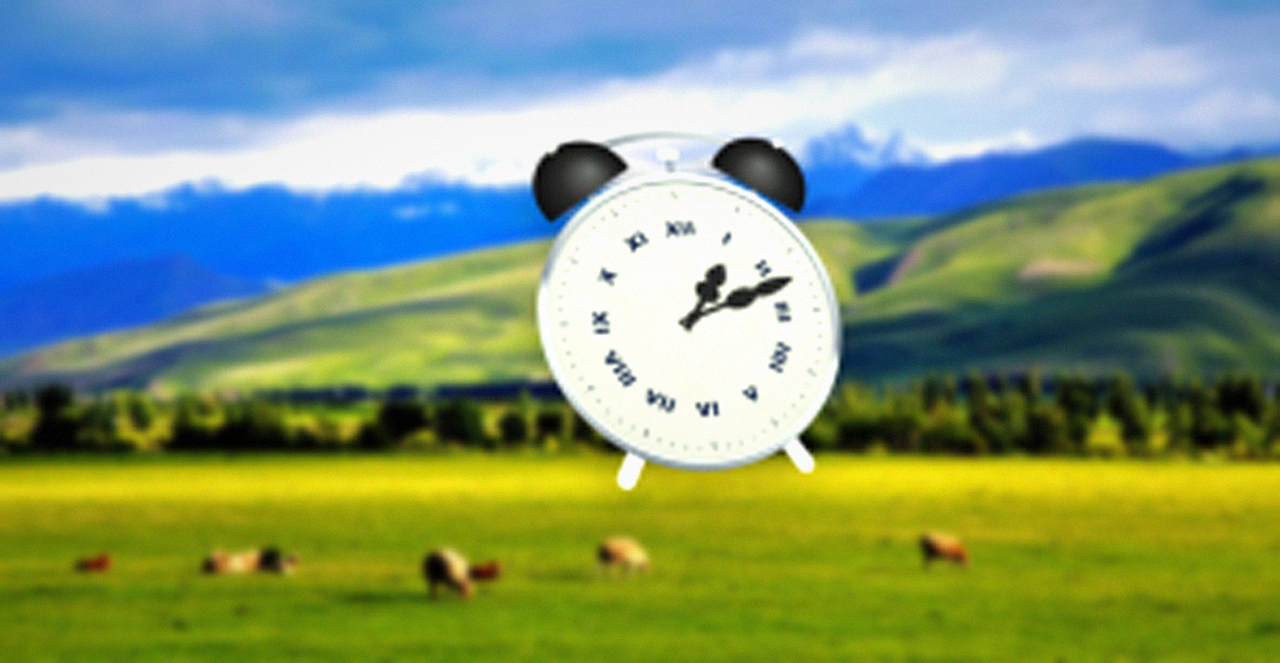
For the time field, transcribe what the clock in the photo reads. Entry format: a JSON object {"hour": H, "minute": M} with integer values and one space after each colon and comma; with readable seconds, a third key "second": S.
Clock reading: {"hour": 1, "minute": 12}
